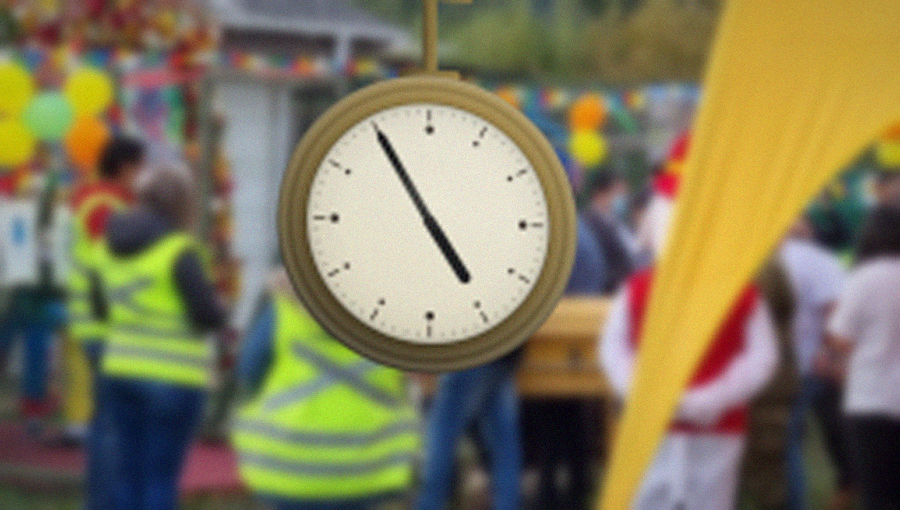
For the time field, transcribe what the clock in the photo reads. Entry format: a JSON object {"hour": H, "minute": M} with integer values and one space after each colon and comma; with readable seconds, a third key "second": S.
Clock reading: {"hour": 4, "minute": 55}
